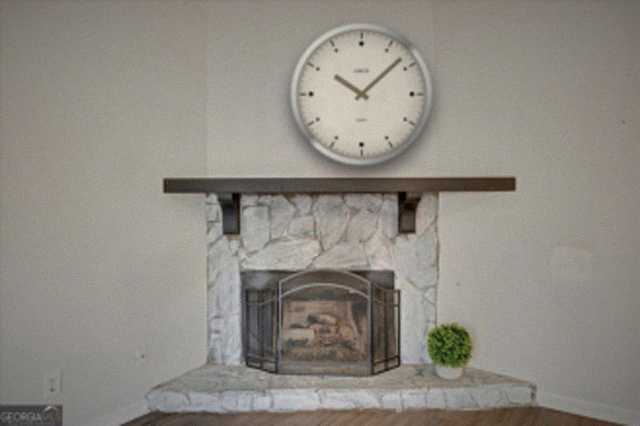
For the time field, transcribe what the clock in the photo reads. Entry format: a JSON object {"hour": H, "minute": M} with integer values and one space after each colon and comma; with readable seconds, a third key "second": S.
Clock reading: {"hour": 10, "minute": 8}
